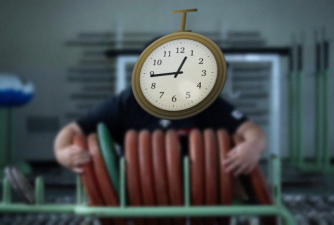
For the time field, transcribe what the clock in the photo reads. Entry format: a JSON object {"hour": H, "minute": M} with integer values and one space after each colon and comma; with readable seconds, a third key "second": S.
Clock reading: {"hour": 12, "minute": 44}
